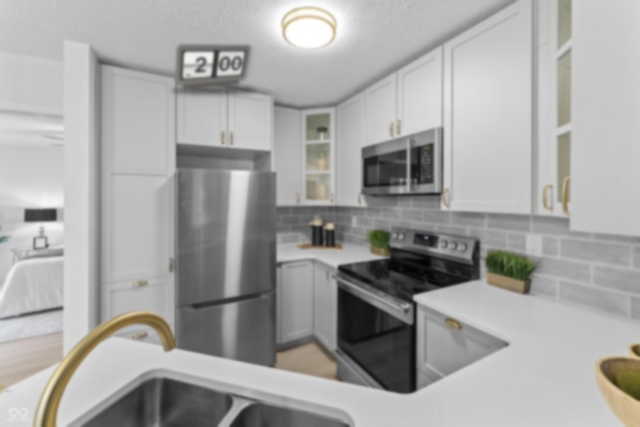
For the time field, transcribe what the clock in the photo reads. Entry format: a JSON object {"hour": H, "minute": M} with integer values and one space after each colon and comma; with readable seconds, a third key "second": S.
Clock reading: {"hour": 2, "minute": 0}
